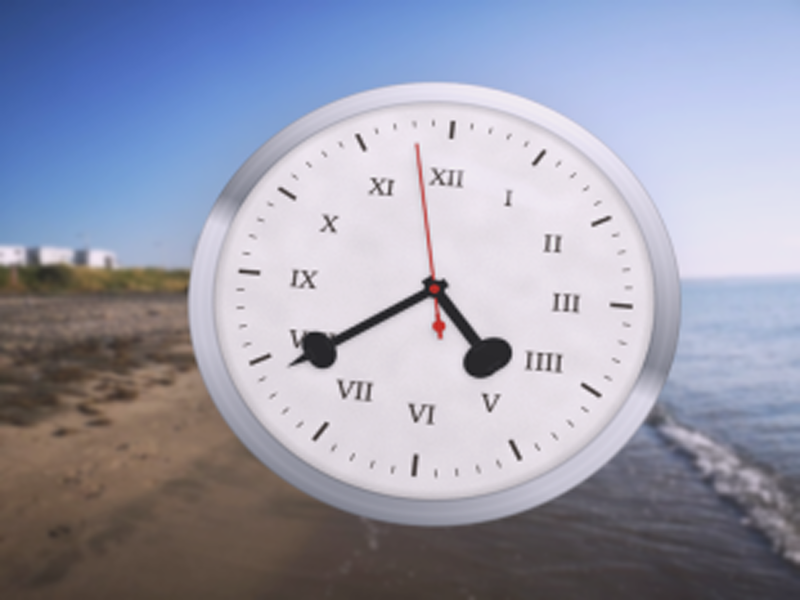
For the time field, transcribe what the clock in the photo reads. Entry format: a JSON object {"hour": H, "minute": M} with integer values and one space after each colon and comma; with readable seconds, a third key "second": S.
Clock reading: {"hour": 4, "minute": 38, "second": 58}
